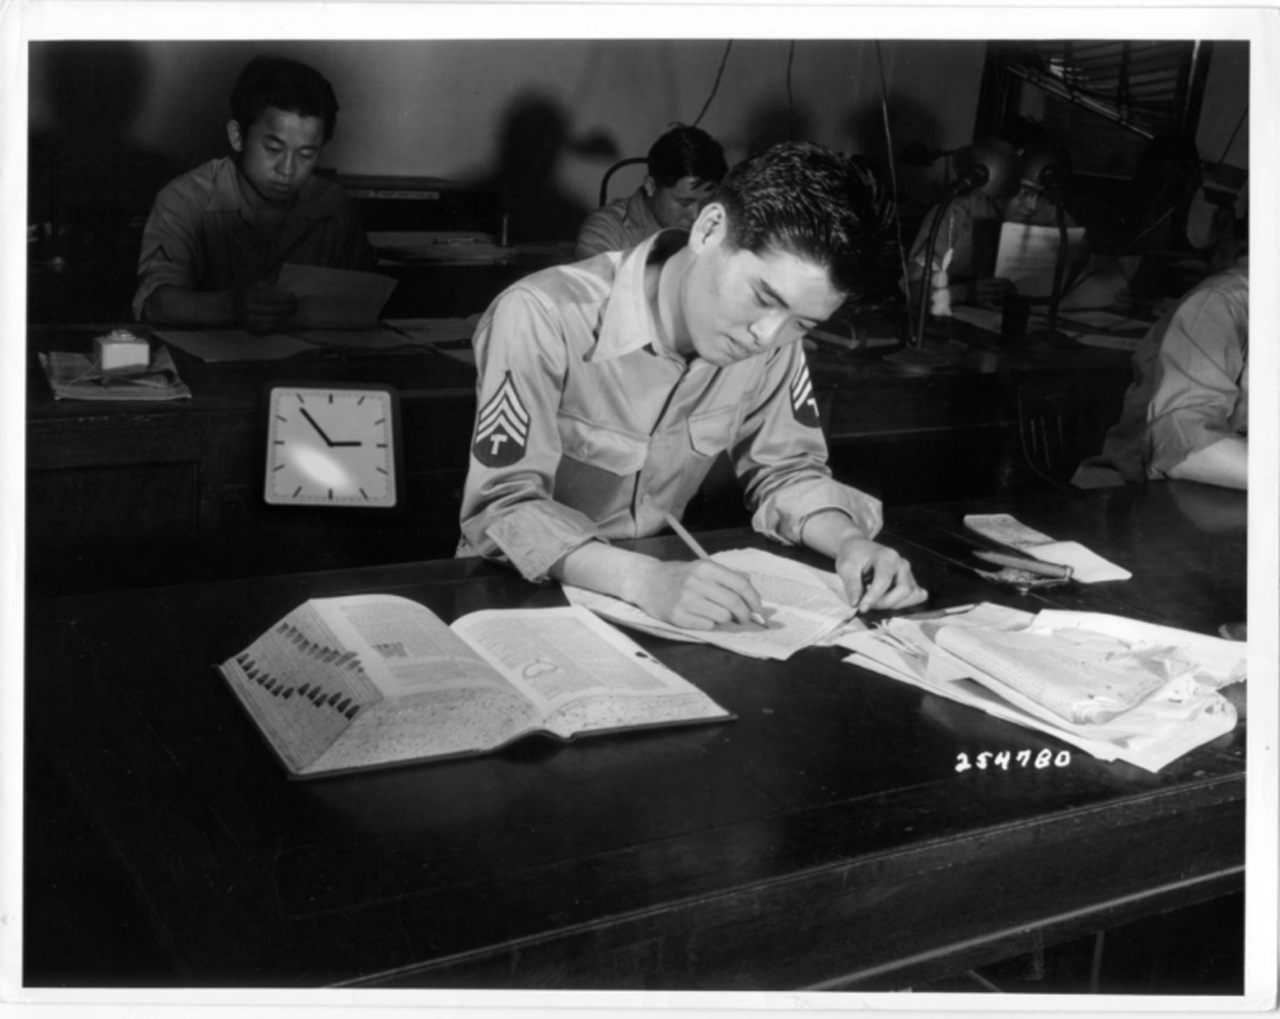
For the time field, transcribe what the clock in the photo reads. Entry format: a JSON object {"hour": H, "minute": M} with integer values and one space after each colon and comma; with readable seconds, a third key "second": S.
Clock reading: {"hour": 2, "minute": 54}
